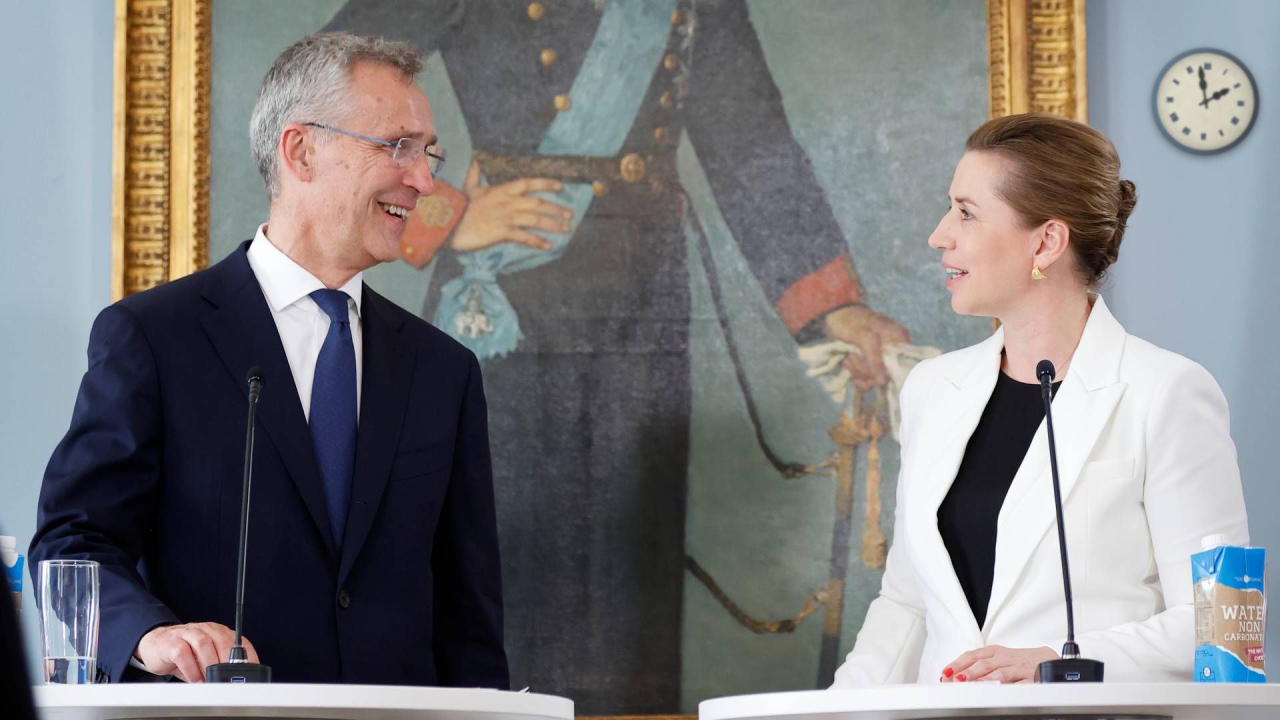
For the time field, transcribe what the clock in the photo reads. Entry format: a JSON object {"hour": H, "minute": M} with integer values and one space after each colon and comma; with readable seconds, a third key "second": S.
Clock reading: {"hour": 1, "minute": 58}
